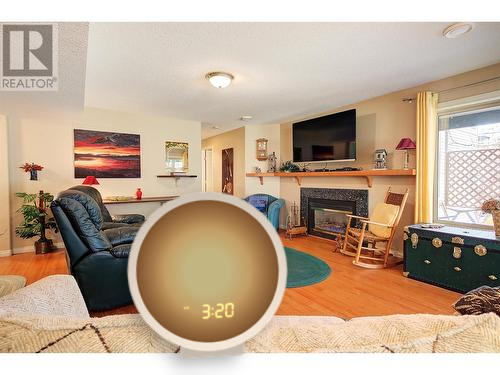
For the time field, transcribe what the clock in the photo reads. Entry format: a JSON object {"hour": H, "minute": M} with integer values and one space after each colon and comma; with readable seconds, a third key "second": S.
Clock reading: {"hour": 3, "minute": 20}
